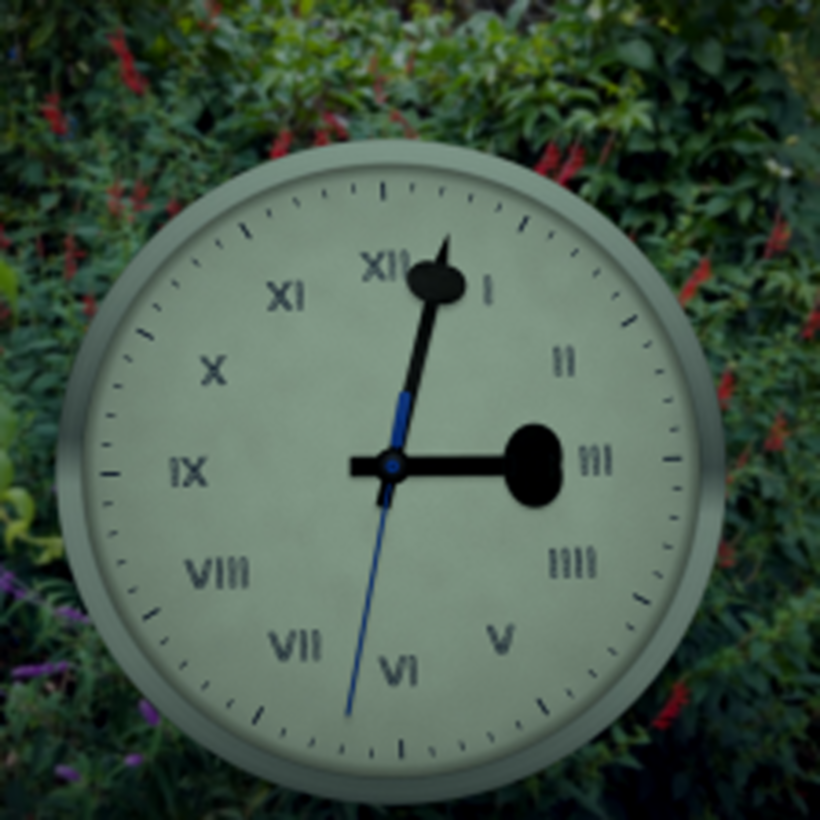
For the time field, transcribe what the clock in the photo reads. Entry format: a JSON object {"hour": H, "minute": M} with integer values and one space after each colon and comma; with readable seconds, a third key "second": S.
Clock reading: {"hour": 3, "minute": 2, "second": 32}
